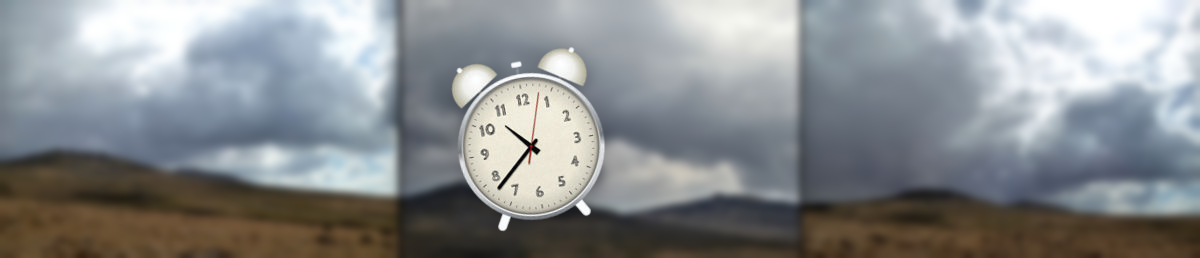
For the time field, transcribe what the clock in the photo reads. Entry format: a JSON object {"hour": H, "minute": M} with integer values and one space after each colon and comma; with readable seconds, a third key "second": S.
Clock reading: {"hour": 10, "minute": 38, "second": 3}
